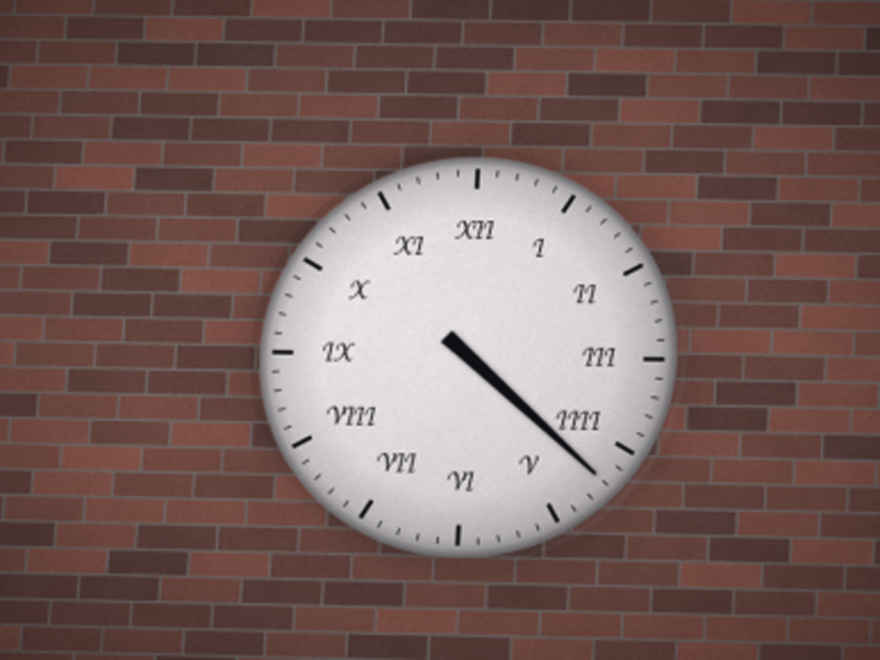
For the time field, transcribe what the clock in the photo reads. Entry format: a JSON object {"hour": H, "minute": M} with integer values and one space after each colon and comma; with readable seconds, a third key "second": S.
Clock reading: {"hour": 4, "minute": 22}
